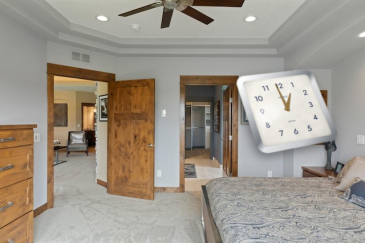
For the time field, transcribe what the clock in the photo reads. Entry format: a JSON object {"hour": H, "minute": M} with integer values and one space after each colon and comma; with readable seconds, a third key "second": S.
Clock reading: {"hour": 12, "minute": 59}
